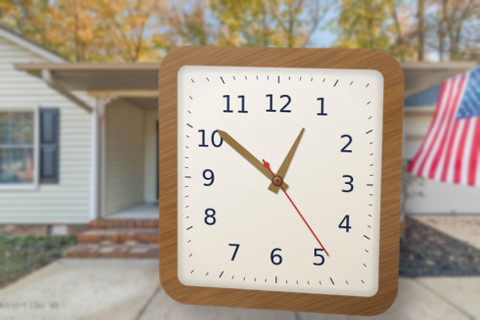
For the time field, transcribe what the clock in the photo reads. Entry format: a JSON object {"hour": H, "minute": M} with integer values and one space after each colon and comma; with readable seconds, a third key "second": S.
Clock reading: {"hour": 12, "minute": 51, "second": 24}
